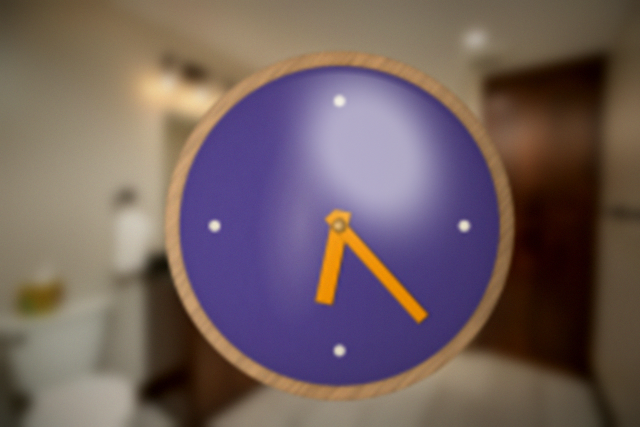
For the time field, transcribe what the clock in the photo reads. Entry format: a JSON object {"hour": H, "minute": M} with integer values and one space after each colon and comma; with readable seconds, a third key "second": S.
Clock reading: {"hour": 6, "minute": 23}
